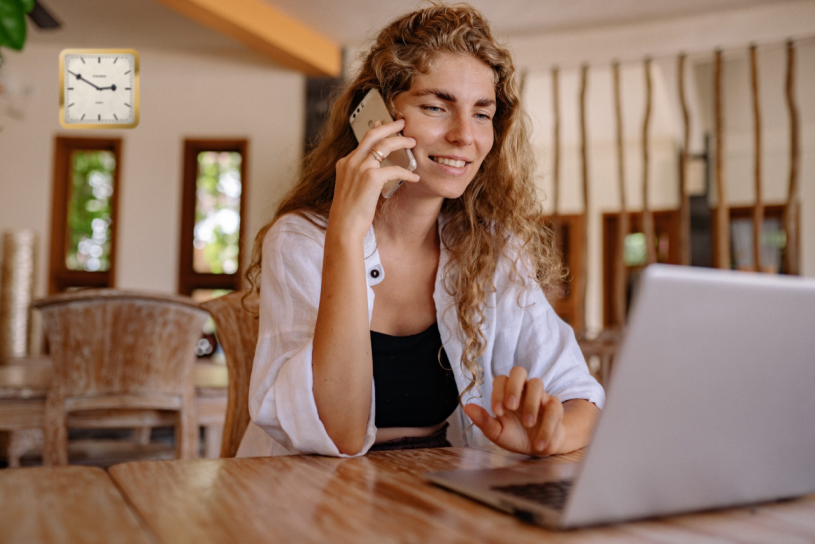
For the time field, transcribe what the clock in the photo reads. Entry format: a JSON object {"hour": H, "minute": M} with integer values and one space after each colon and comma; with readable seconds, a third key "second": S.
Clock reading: {"hour": 2, "minute": 50}
